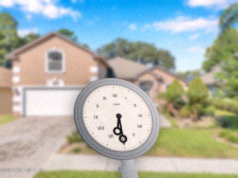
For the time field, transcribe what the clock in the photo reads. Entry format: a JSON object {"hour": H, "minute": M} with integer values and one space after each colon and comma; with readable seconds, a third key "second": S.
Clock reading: {"hour": 6, "minute": 30}
